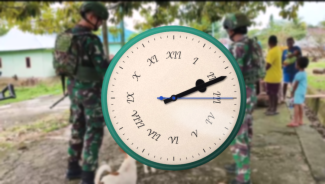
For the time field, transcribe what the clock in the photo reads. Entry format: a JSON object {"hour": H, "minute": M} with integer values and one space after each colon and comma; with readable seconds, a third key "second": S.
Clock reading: {"hour": 2, "minute": 11, "second": 15}
